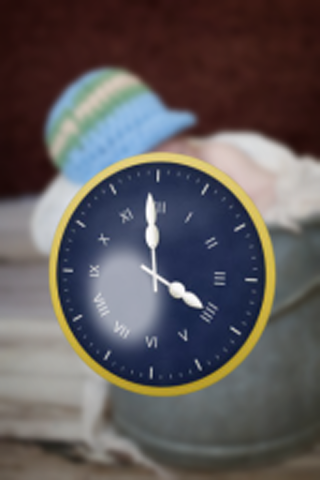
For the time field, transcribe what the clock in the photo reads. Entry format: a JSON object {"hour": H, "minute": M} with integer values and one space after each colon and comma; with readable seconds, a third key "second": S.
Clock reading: {"hour": 3, "minute": 59}
